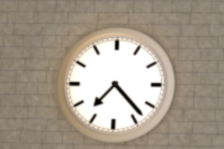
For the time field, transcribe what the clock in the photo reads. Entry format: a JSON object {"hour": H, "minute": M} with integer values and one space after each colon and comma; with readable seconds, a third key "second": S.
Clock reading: {"hour": 7, "minute": 23}
